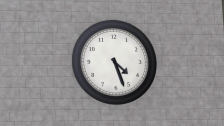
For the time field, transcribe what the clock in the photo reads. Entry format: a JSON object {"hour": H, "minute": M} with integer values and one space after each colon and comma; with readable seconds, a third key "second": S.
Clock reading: {"hour": 4, "minute": 27}
